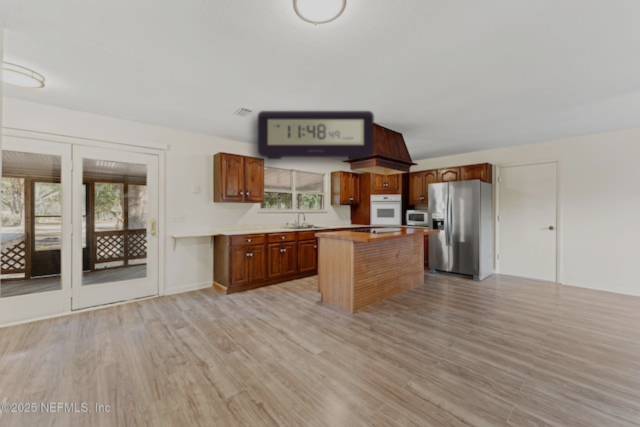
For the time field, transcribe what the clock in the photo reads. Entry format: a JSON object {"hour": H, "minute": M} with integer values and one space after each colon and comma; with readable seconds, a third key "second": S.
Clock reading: {"hour": 11, "minute": 48}
